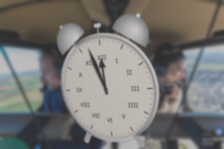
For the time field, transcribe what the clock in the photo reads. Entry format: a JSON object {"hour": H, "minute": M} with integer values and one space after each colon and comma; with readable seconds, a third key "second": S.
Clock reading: {"hour": 11, "minute": 57}
